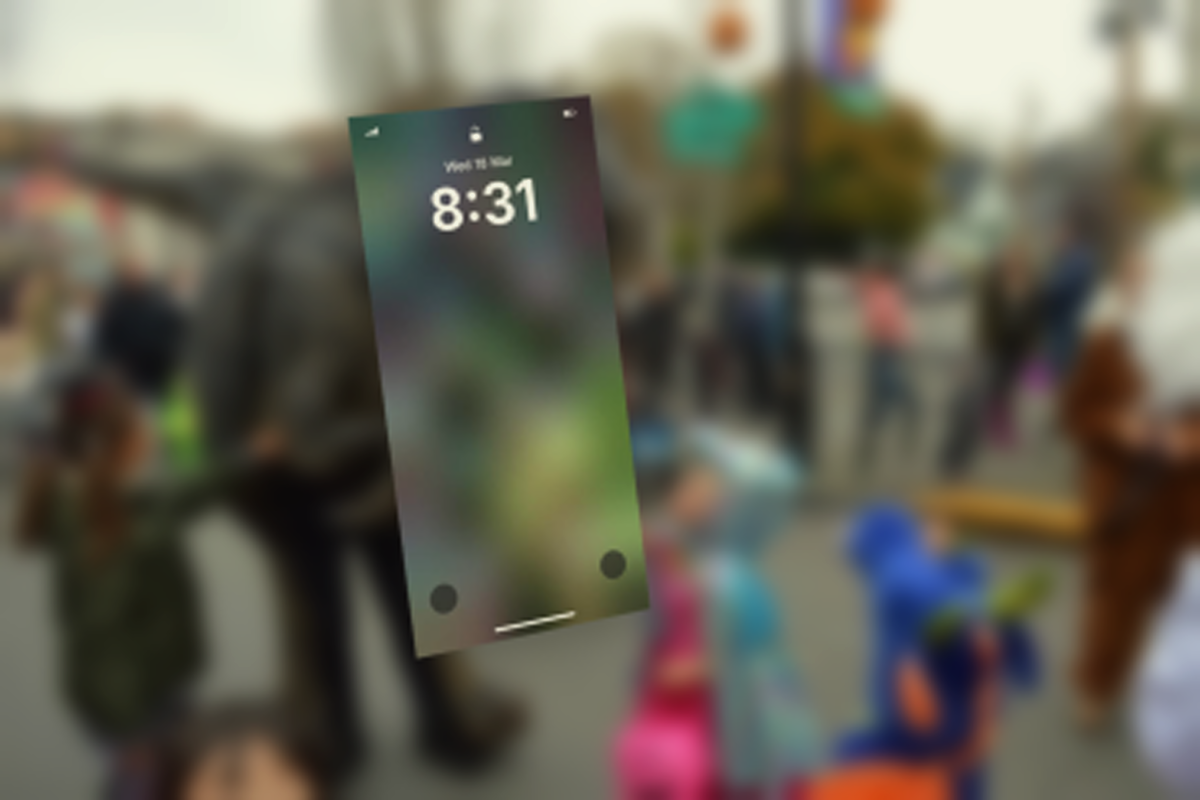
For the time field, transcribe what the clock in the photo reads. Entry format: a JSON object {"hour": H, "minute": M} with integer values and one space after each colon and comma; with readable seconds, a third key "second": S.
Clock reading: {"hour": 8, "minute": 31}
